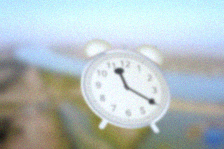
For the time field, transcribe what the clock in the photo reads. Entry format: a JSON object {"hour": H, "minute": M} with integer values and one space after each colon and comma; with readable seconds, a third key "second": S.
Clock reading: {"hour": 11, "minute": 20}
